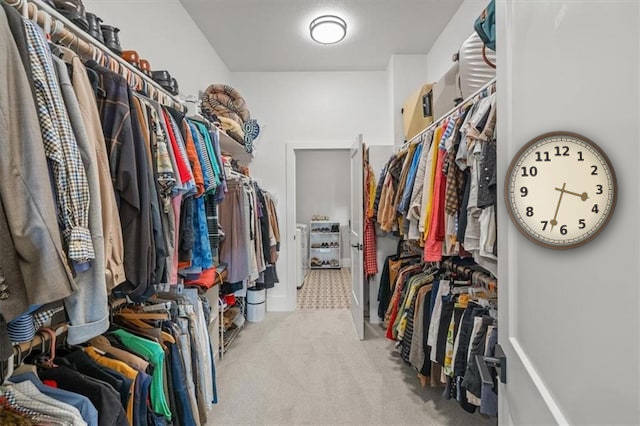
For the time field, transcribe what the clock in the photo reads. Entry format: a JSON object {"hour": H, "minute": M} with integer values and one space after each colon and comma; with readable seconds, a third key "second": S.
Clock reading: {"hour": 3, "minute": 33}
